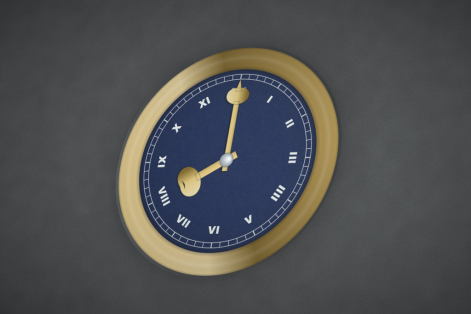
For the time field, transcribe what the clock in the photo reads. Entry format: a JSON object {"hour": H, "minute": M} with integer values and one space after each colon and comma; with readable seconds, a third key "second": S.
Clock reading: {"hour": 8, "minute": 0}
